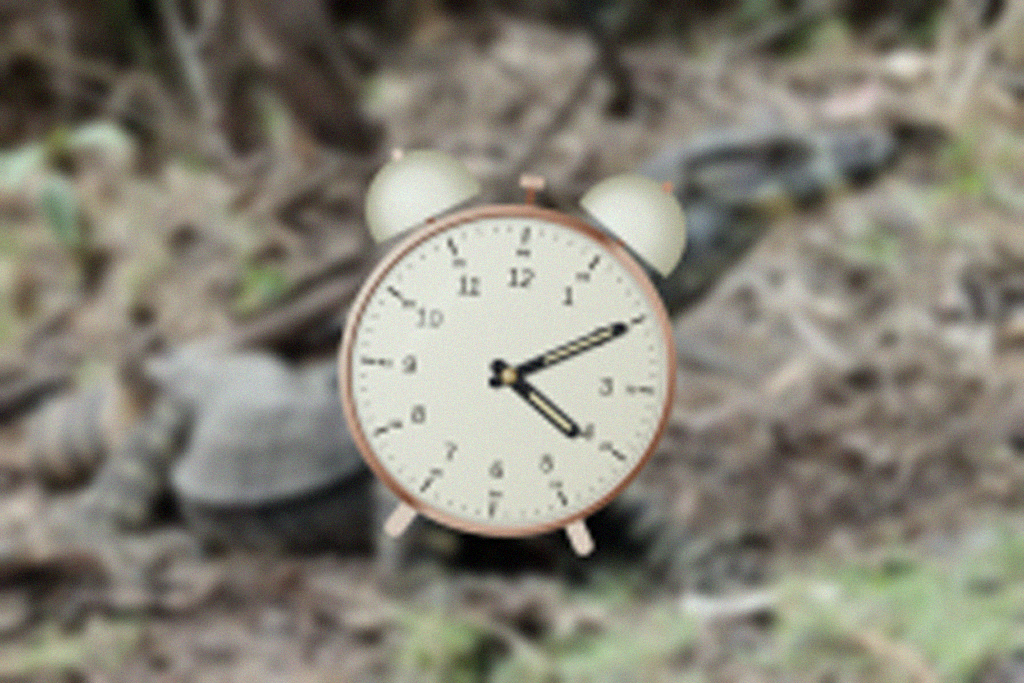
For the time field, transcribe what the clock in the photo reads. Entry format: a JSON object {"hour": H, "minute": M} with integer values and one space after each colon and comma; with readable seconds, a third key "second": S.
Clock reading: {"hour": 4, "minute": 10}
